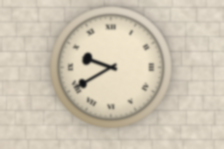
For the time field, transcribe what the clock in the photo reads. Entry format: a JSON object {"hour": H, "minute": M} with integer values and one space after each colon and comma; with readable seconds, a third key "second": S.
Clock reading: {"hour": 9, "minute": 40}
